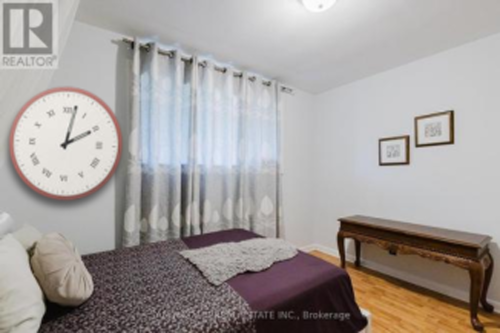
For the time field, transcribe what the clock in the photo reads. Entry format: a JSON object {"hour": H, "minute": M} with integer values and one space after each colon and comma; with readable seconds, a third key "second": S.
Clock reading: {"hour": 2, "minute": 2}
